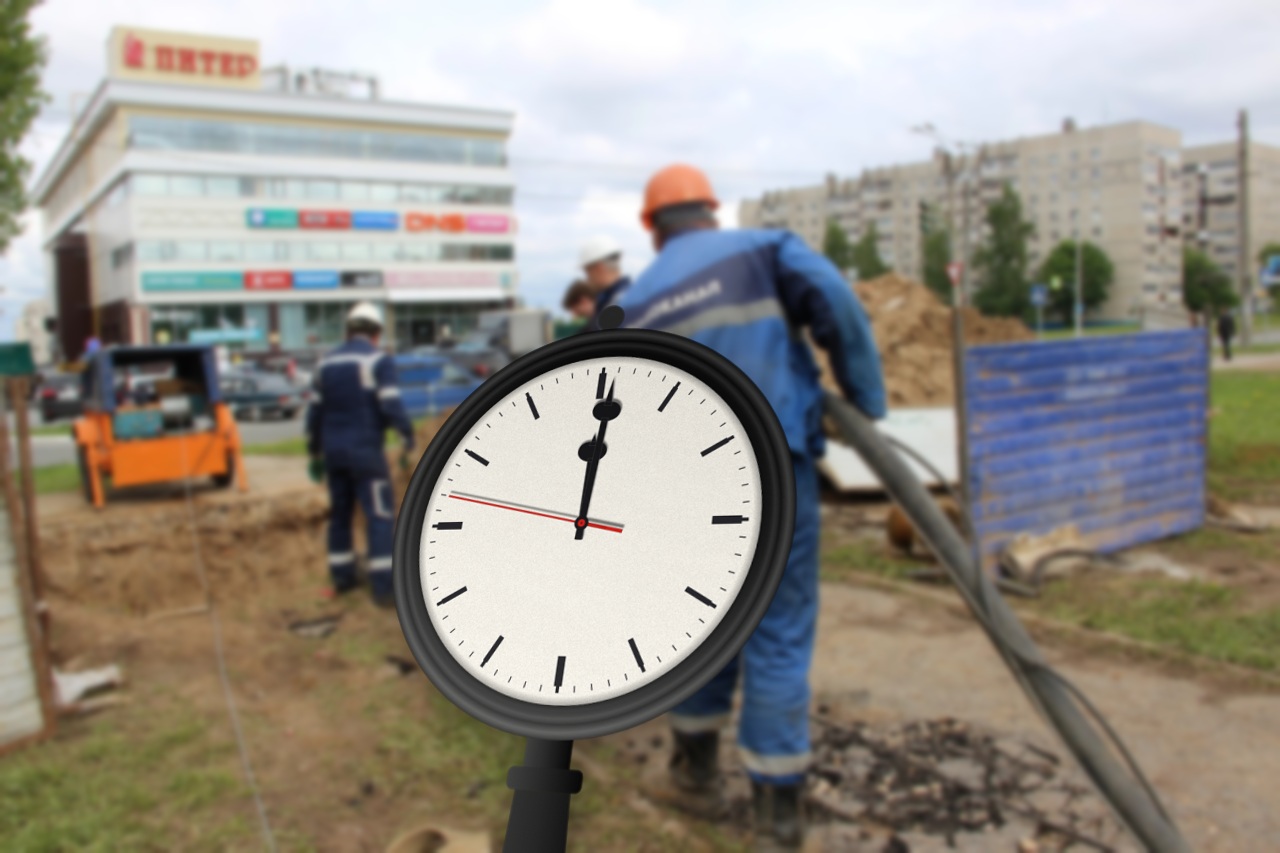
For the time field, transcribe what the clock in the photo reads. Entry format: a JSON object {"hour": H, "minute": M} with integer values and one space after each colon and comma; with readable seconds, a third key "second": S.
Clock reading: {"hour": 12, "minute": 0, "second": 47}
